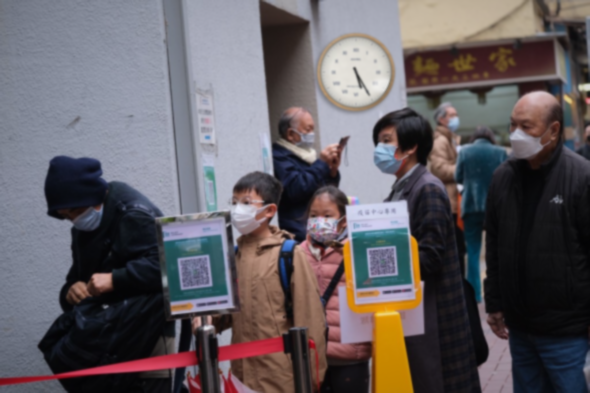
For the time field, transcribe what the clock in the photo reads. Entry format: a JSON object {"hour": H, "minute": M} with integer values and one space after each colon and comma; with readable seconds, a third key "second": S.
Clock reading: {"hour": 5, "minute": 25}
